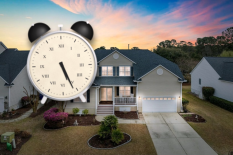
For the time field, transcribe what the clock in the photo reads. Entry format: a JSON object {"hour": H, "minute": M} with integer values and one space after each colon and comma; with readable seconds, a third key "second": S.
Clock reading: {"hour": 5, "minute": 26}
